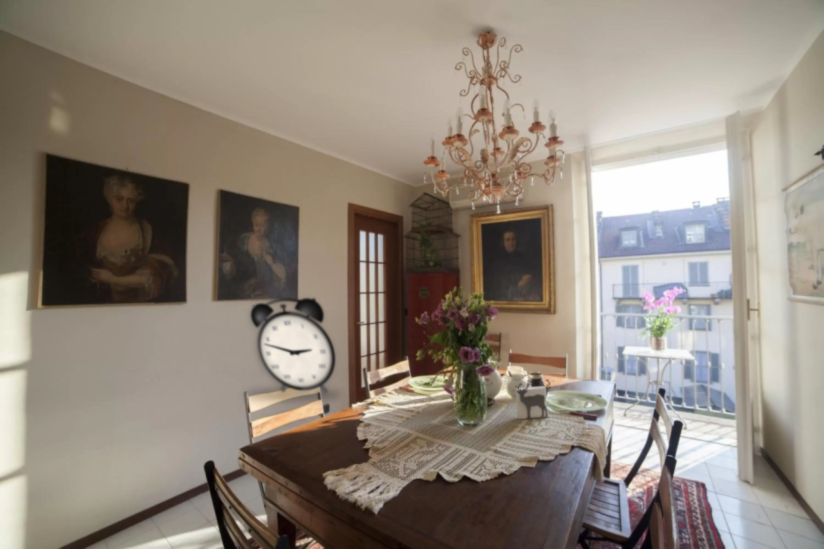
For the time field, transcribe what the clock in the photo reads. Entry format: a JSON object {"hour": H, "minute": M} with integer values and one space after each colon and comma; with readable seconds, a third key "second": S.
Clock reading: {"hour": 2, "minute": 48}
